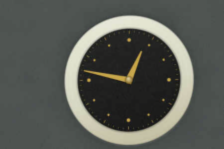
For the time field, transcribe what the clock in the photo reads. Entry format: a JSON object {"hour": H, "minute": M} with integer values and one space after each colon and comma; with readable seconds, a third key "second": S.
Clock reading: {"hour": 12, "minute": 47}
